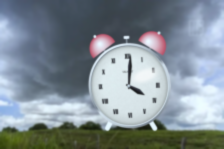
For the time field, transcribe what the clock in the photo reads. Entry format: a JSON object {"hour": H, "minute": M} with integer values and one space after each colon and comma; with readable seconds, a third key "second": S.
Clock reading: {"hour": 4, "minute": 1}
